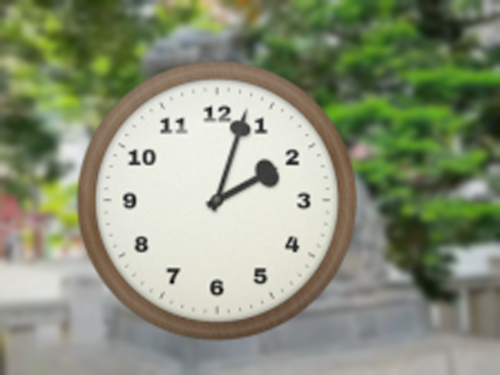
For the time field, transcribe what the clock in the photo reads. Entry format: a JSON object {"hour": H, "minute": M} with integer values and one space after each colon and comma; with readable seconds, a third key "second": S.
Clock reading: {"hour": 2, "minute": 3}
